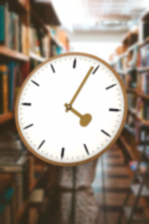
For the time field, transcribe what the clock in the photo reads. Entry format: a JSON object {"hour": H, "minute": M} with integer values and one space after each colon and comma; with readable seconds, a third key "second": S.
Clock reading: {"hour": 4, "minute": 4}
